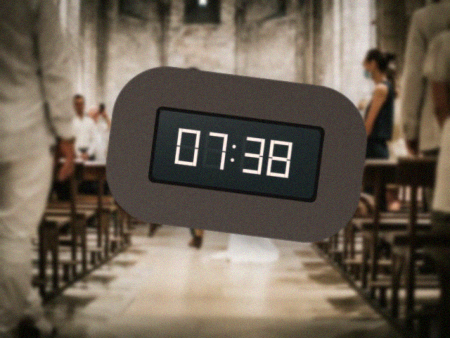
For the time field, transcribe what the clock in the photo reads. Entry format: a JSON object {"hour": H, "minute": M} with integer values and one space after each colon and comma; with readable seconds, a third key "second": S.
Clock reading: {"hour": 7, "minute": 38}
